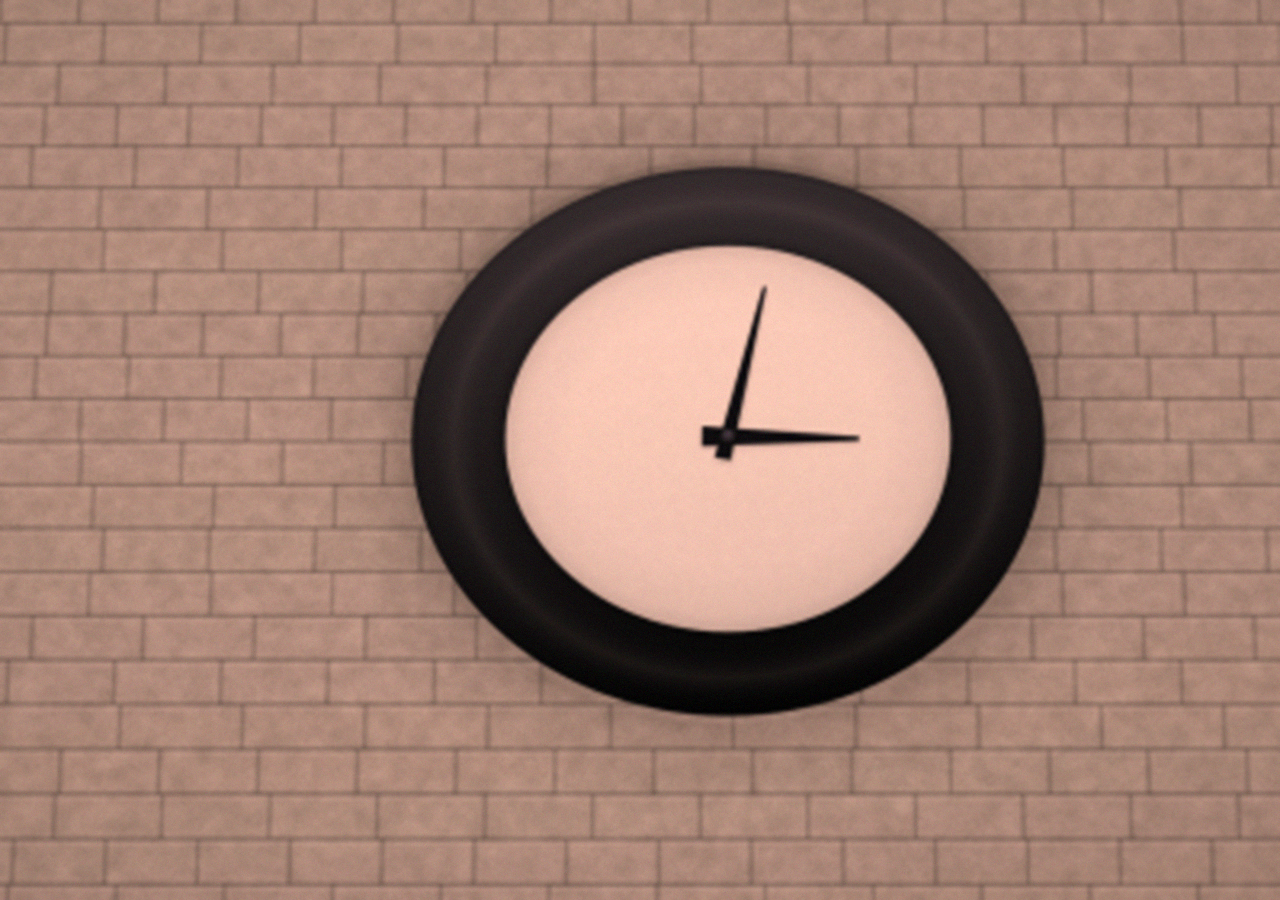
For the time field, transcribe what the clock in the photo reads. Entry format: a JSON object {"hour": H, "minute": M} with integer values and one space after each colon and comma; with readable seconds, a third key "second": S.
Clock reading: {"hour": 3, "minute": 2}
